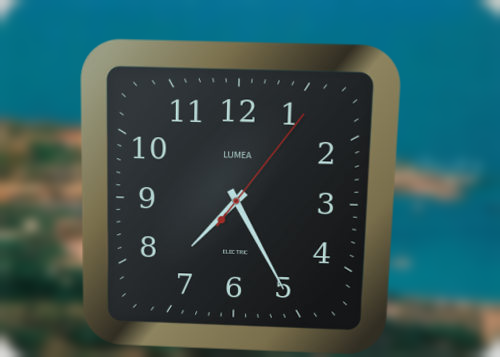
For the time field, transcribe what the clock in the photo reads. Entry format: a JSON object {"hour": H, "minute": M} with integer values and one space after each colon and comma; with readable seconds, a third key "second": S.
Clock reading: {"hour": 7, "minute": 25, "second": 6}
